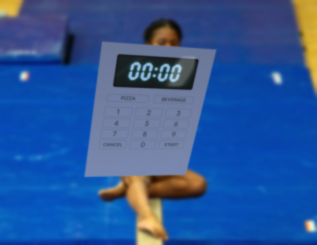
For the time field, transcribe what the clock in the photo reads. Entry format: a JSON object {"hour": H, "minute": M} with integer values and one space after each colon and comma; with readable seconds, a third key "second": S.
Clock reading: {"hour": 0, "minute": 0}
